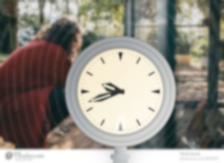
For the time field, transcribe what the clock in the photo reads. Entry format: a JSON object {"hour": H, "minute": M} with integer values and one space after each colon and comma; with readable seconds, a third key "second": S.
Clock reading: {"hour": 9, "minute": 42}
